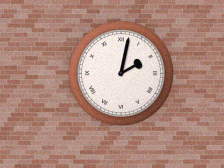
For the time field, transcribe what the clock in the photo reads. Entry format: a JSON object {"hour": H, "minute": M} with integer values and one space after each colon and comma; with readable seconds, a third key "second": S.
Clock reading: {"hour": 2, "minute": 2}
